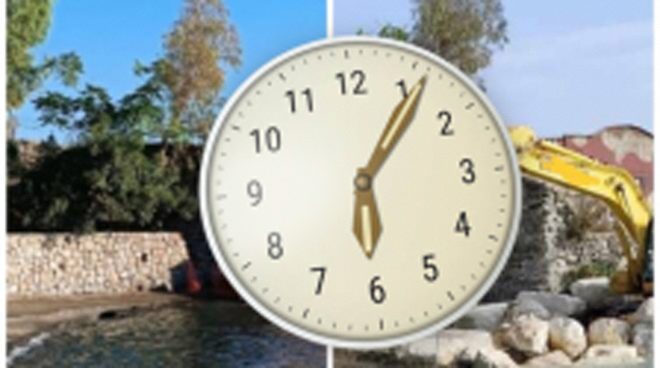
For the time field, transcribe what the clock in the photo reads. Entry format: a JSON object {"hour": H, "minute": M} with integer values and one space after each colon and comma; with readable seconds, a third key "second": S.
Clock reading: {"hour": 6, "minute": 6}
